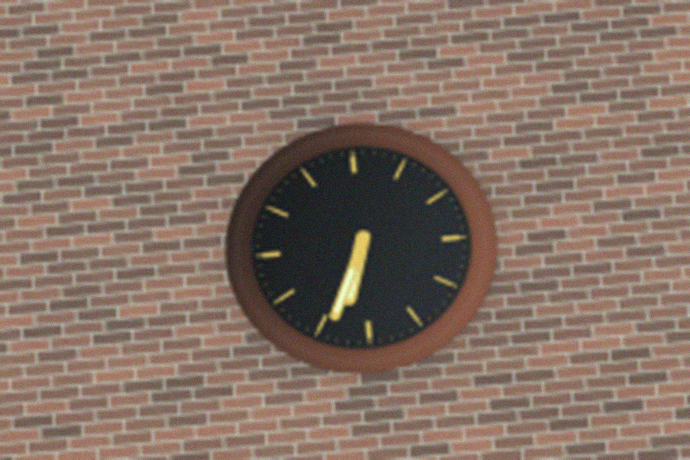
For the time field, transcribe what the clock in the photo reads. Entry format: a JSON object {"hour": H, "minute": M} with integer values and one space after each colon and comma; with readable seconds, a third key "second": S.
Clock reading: {"hour": 6, "minute": 34}
